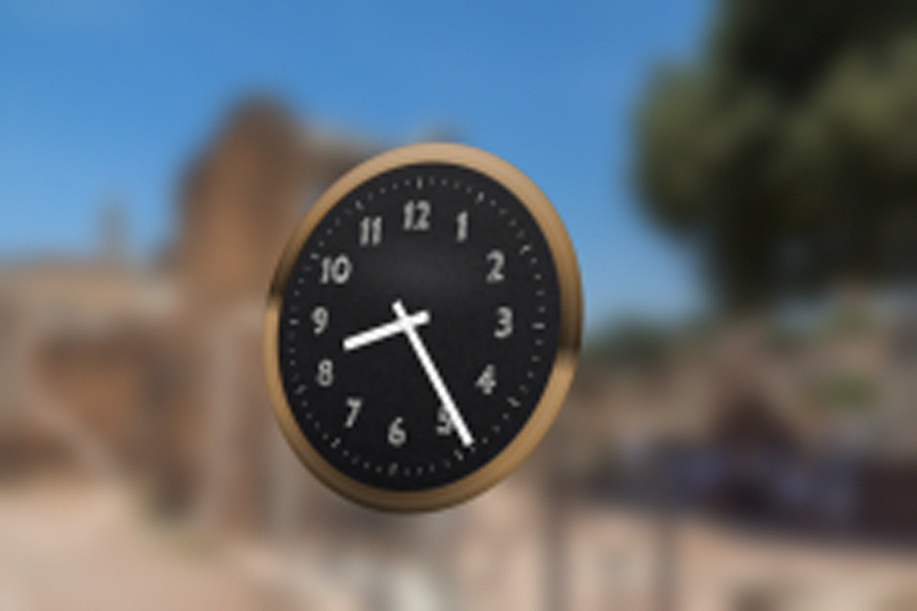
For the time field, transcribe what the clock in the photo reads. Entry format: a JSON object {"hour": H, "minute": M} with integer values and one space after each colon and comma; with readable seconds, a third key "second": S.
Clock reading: {"hour": 8, "minute": 24}
